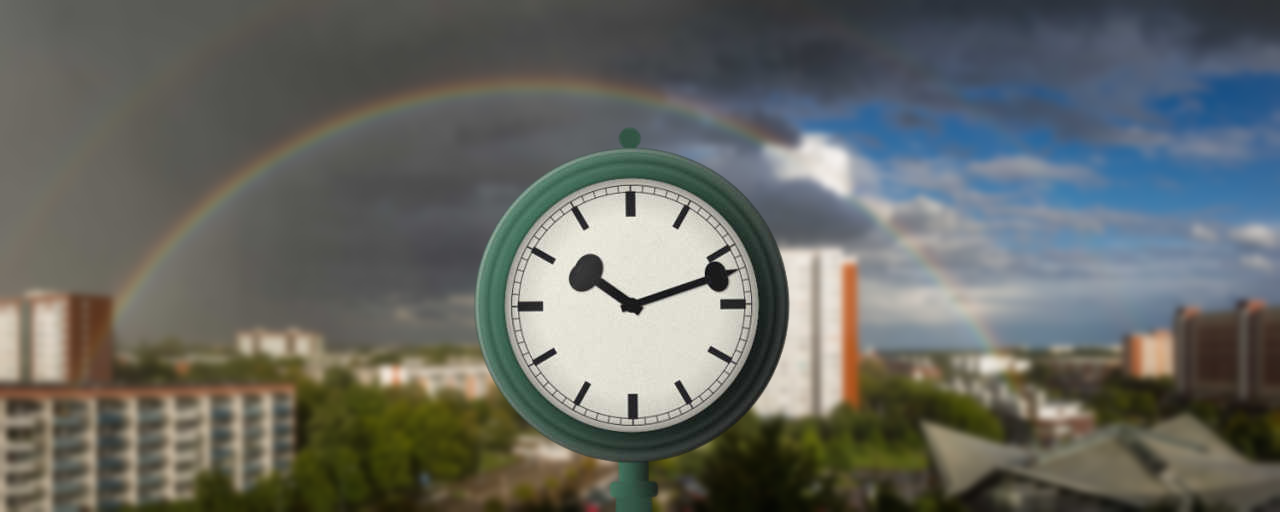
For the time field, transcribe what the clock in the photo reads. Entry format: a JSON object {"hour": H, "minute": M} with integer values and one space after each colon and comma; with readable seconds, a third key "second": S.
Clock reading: {"hour": 10, "minute": 12}
